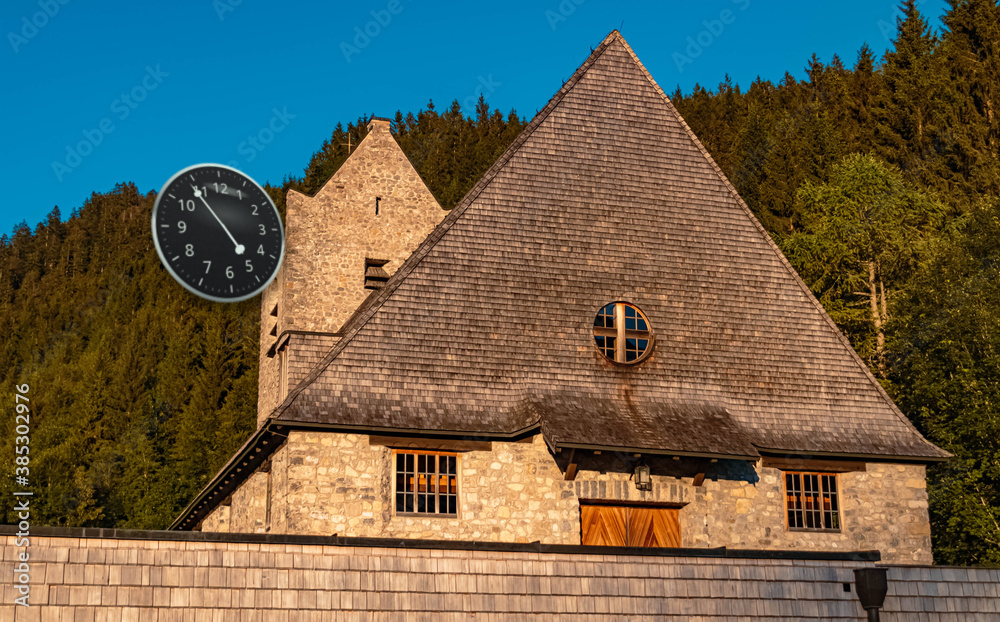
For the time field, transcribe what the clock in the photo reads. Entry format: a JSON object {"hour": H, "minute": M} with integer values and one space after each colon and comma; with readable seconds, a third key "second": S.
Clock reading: {"hour": 4, "minute": 54}
